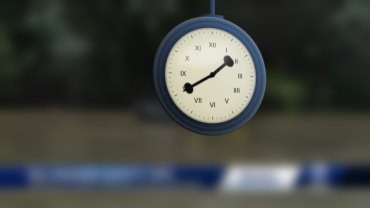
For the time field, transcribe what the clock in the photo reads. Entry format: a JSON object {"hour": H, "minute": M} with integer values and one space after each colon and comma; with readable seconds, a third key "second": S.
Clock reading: {"hour": 1, "minute": 40}
